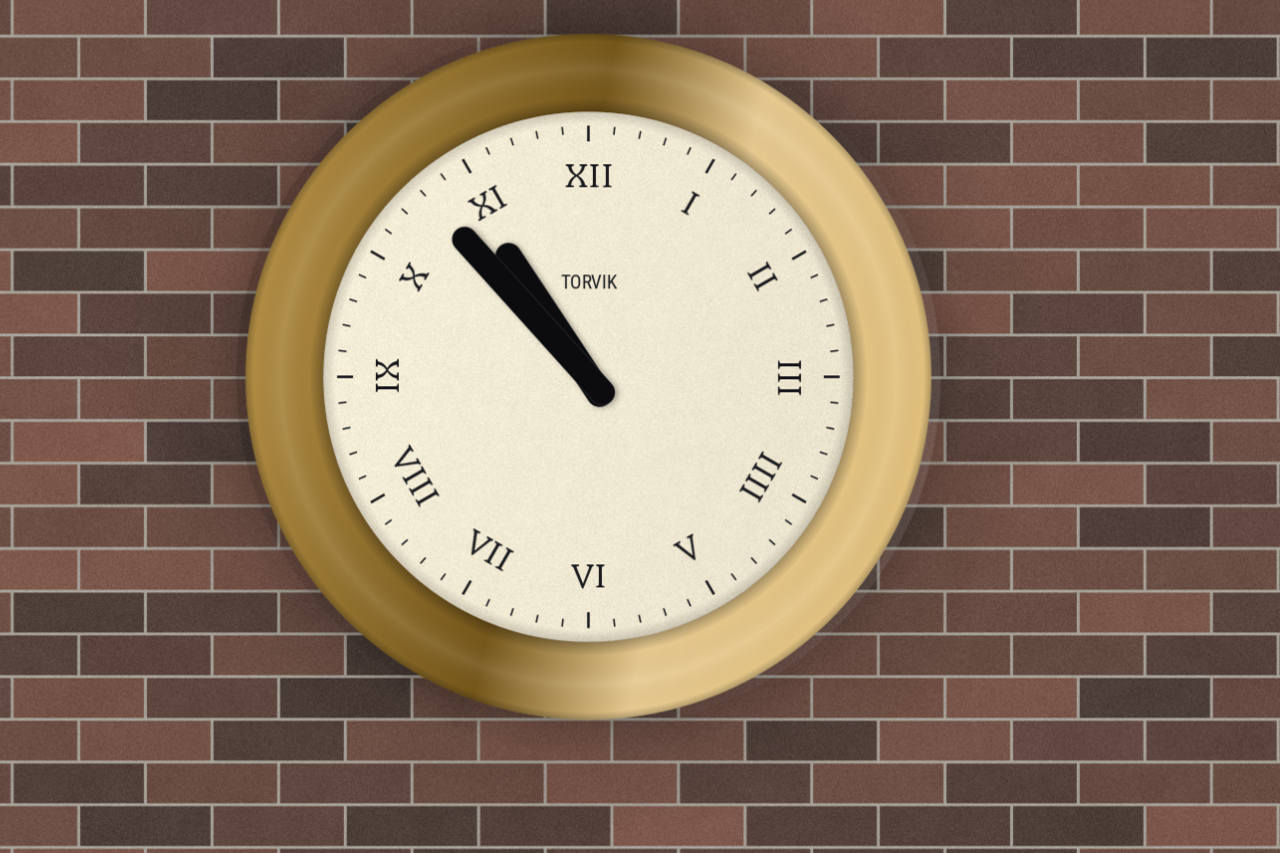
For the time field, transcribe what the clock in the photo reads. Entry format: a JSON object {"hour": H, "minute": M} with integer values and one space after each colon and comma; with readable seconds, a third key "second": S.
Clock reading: {"hour": 10, "minute": 53}
